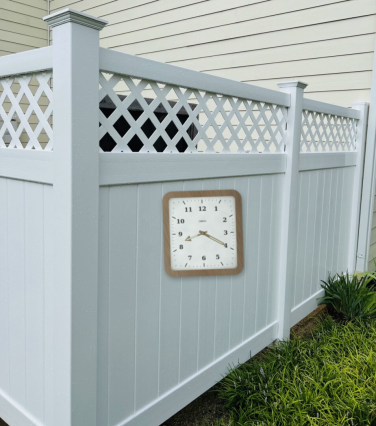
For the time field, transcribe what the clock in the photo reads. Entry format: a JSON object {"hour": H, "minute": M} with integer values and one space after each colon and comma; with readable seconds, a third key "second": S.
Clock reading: {"hour": 8, "minute": 20}
